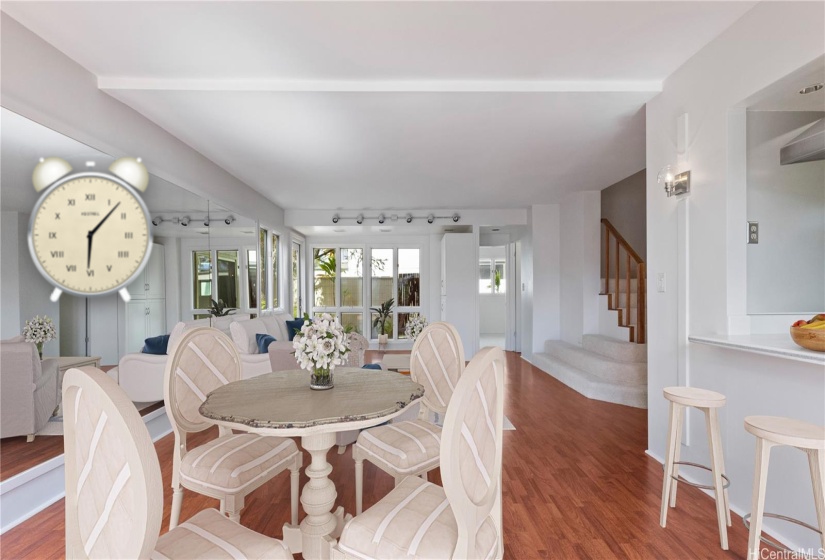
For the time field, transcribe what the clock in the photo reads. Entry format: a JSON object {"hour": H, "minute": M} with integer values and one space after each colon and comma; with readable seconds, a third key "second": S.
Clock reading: {"hour": 6, "minute": 7}
